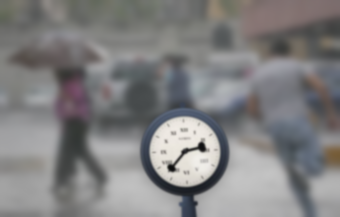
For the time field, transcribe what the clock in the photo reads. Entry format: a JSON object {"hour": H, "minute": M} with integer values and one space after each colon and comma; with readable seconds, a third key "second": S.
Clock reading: {"hour": 2, "minute": 37}
